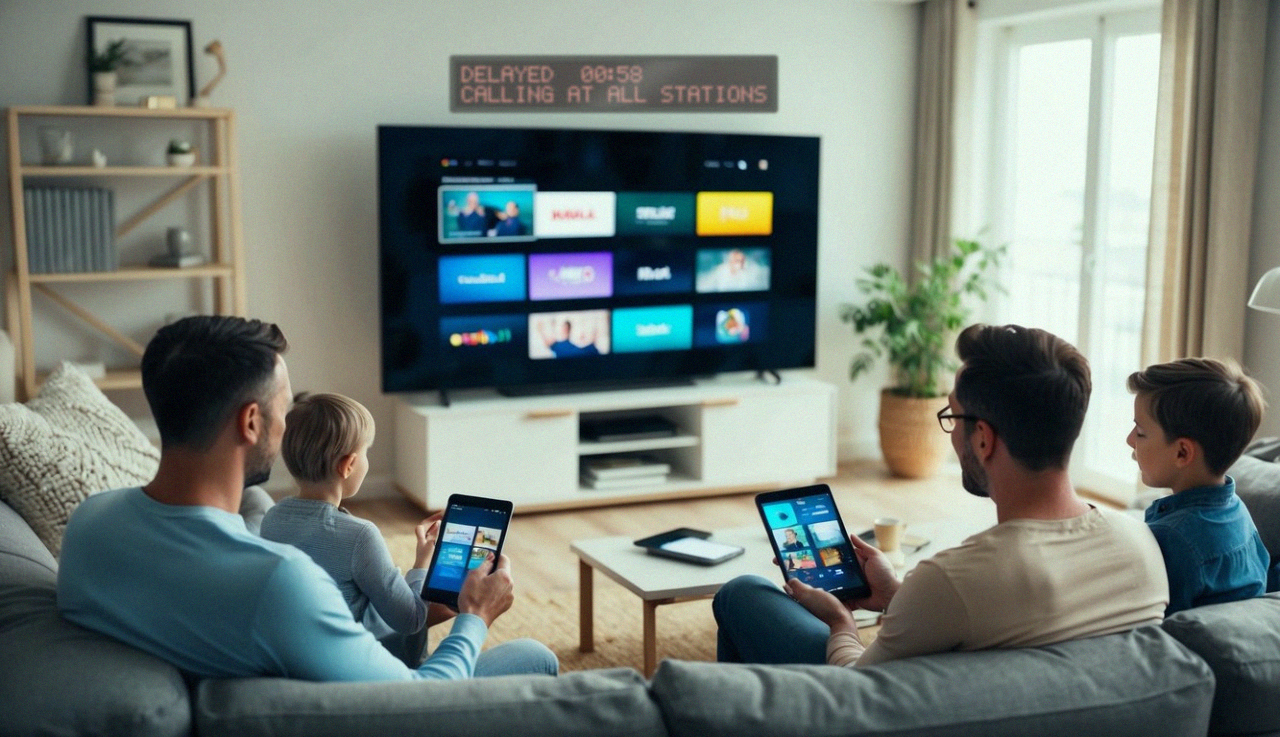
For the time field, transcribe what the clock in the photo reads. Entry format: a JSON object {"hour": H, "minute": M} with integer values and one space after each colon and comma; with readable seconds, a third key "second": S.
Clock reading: {"hour": 0, "minute": 58}
